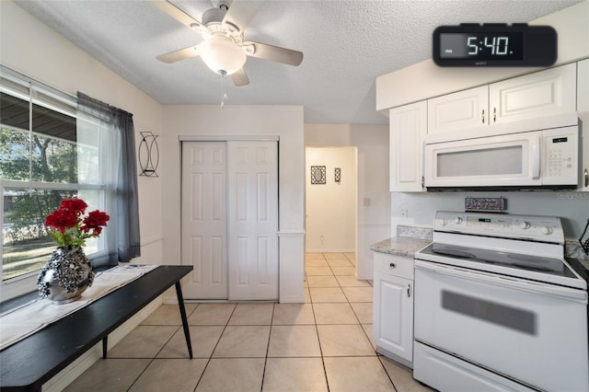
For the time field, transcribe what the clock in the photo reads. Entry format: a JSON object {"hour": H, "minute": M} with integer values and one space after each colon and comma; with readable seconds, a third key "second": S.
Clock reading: {"hour": 5, "minute": 40}
